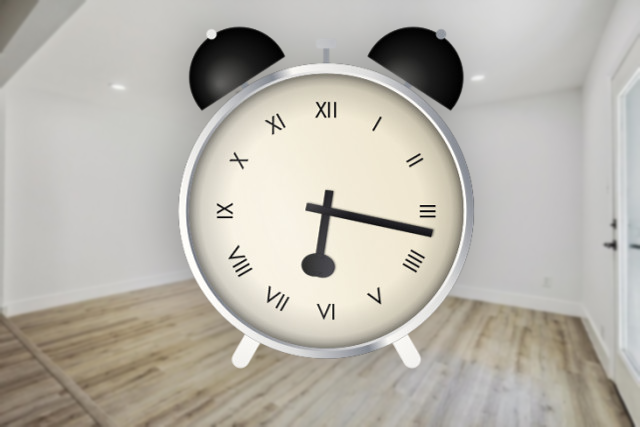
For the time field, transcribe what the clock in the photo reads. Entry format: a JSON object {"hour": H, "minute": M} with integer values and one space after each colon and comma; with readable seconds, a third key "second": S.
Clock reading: {"hour": 6, "minute": 17}
